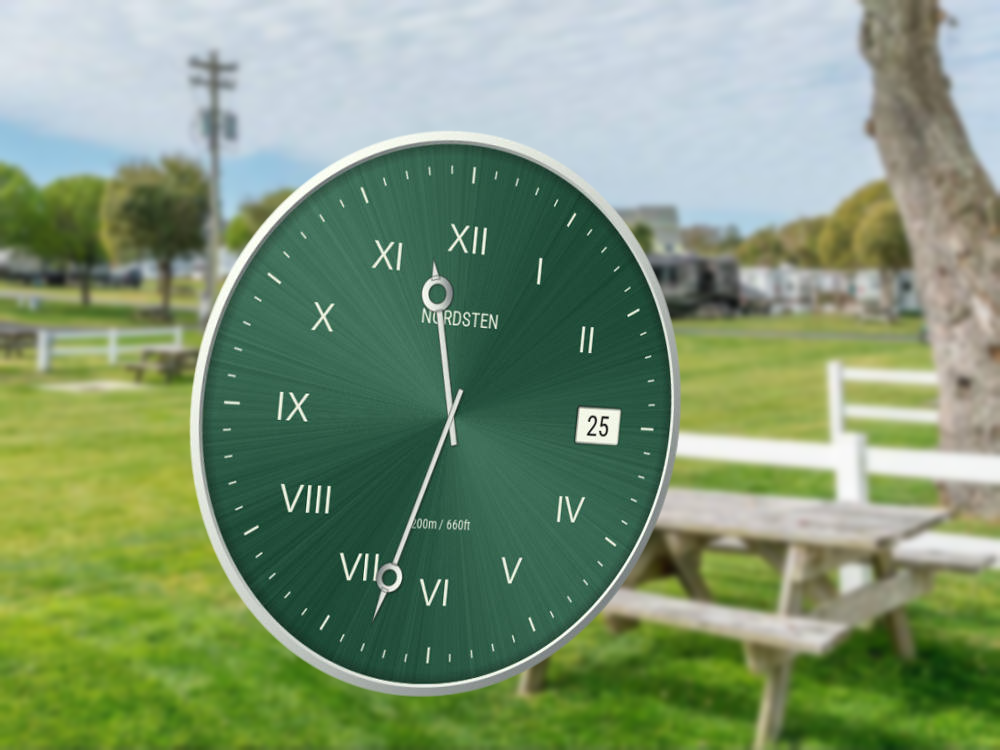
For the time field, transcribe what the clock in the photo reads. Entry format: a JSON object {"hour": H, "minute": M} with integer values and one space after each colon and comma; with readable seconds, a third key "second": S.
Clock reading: {"hour": 11, "minute": 33}
